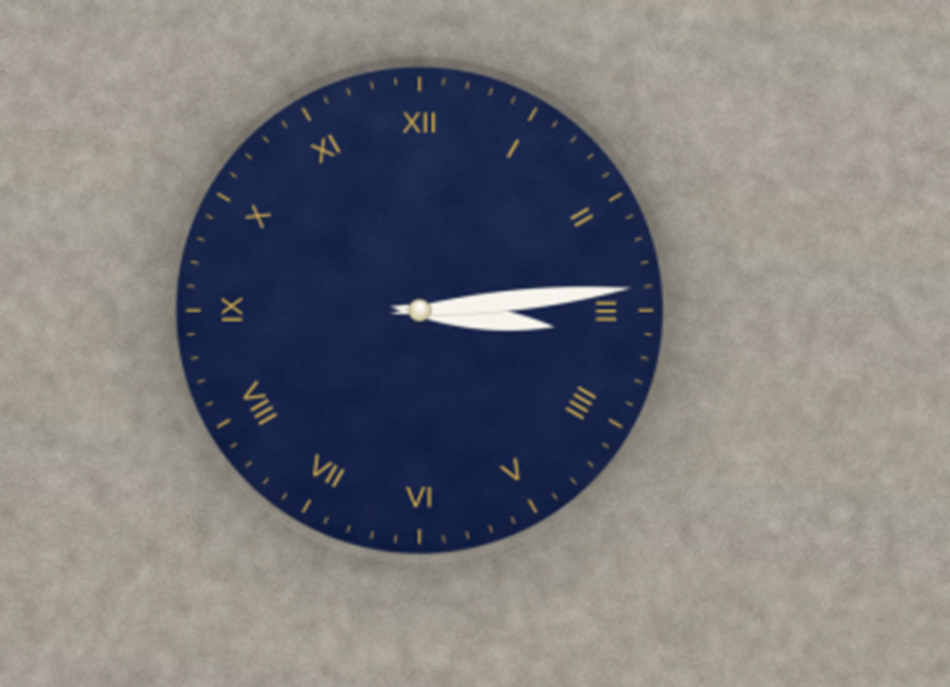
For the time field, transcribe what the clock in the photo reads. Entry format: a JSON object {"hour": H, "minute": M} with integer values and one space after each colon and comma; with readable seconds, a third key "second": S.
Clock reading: {"hour": 3, "minute": 14}
